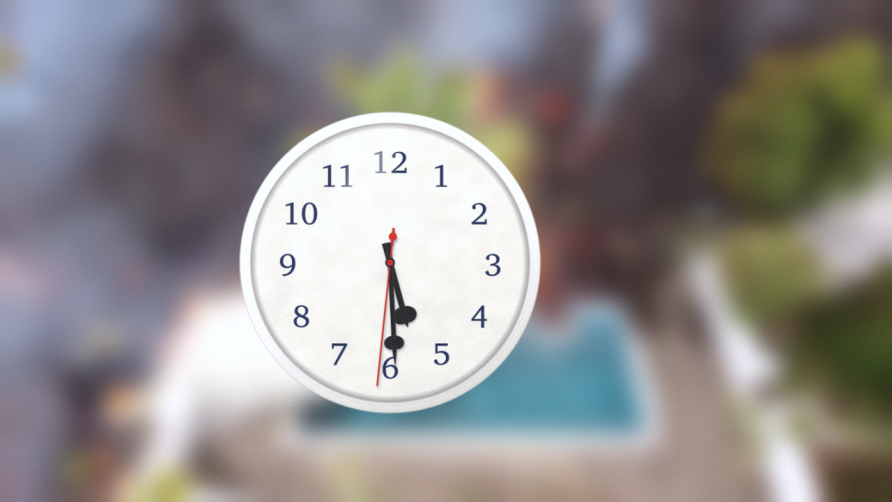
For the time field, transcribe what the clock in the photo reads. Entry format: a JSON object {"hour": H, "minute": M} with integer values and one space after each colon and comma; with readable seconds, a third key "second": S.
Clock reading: {"hour": 5, "minute": 29, "second": 31}
